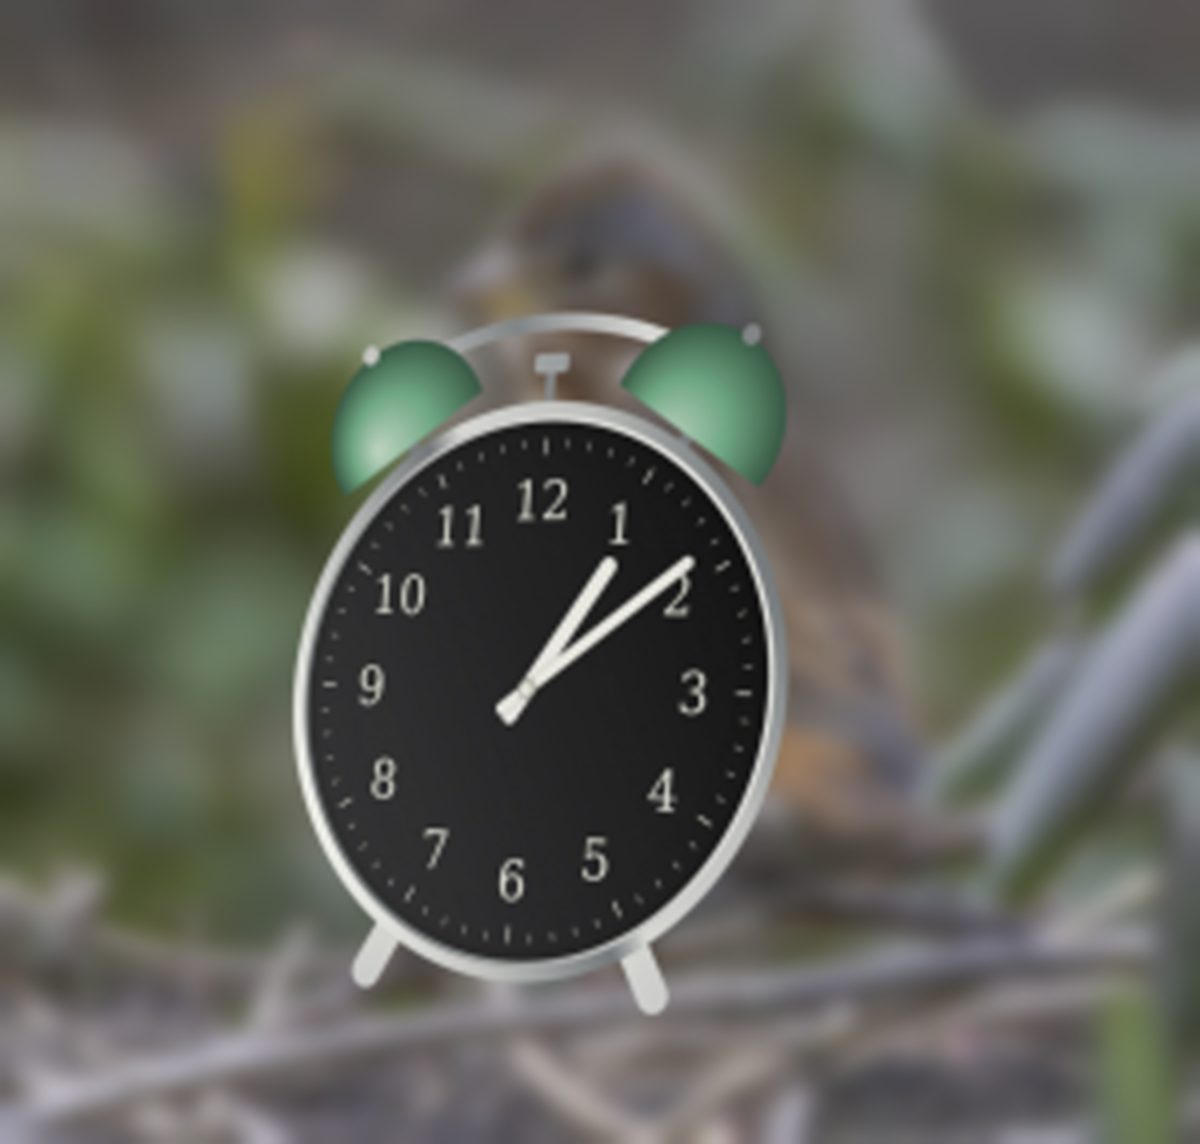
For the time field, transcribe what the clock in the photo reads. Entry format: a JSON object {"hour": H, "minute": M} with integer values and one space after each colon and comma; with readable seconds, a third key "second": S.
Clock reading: {"hour": 1, "minute": 9}
